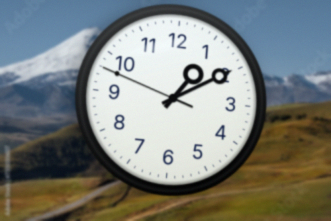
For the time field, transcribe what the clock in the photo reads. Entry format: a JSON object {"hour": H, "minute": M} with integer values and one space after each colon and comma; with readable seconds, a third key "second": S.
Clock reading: {"hour": 1, "minute": 9, "second": 48}
